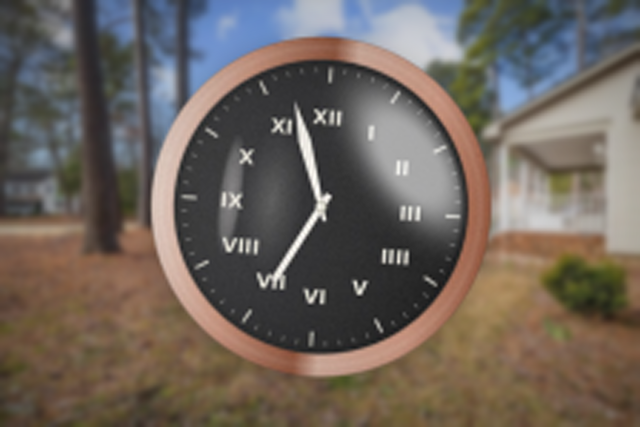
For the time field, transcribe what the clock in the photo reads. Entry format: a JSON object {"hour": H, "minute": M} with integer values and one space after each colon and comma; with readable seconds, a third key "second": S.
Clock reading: {"hour": 6, "minute": 57}
